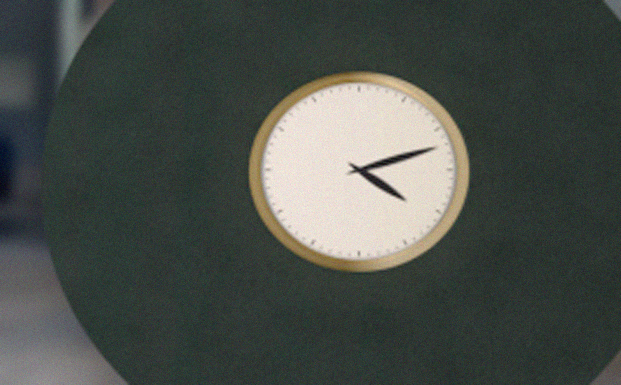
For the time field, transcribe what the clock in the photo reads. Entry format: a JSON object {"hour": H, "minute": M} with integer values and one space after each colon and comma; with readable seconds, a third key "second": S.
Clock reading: {"hour": 4, "minute": 12}
